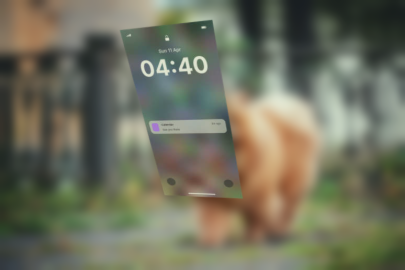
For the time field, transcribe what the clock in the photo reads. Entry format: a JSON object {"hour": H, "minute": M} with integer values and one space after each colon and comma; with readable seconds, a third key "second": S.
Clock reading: {"hour": 4, "minute": 40}
